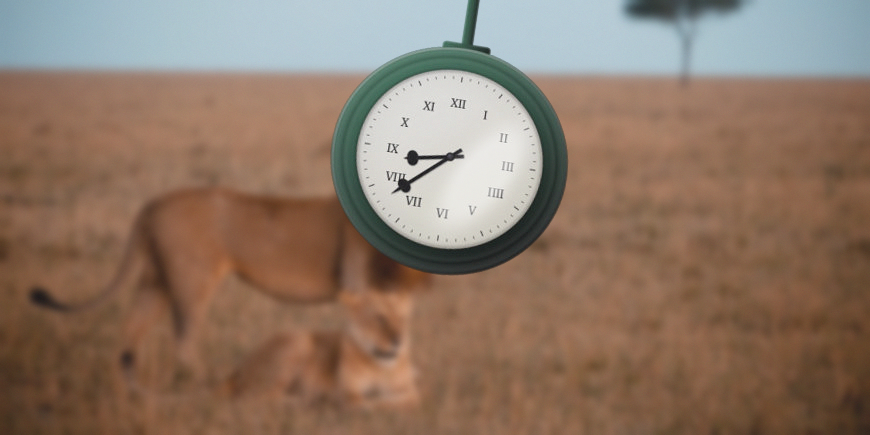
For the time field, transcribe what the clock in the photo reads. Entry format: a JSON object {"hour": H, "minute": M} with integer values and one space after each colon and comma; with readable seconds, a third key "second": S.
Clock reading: {"hour": 8, "minute": 38}
